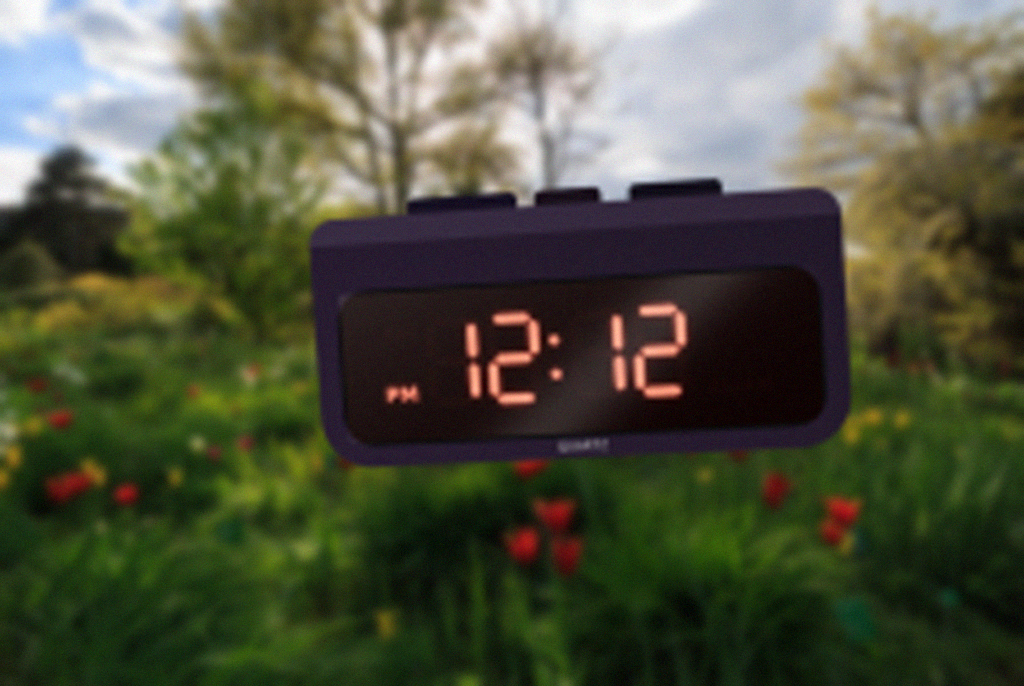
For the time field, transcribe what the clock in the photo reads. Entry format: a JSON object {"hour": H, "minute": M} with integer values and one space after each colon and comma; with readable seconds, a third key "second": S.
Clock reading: {"hour": 12, "minute": 12}
